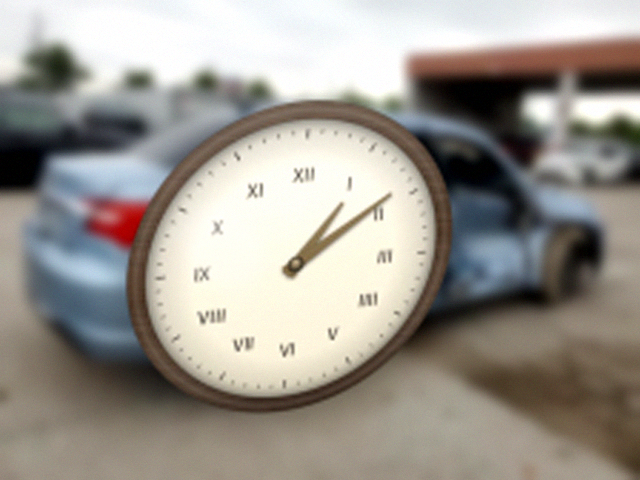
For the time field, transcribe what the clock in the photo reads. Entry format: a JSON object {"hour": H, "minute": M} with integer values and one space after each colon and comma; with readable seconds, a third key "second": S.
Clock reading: {"hour": 1, "minute": 9}
